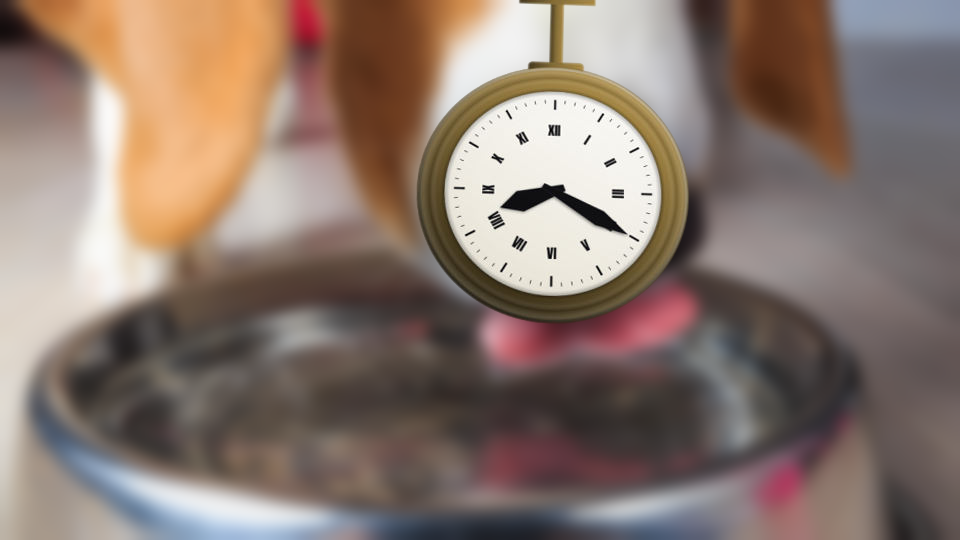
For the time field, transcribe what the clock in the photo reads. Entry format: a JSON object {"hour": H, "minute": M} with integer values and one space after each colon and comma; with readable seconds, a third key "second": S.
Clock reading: {"hour": 8, "minute": 20}
